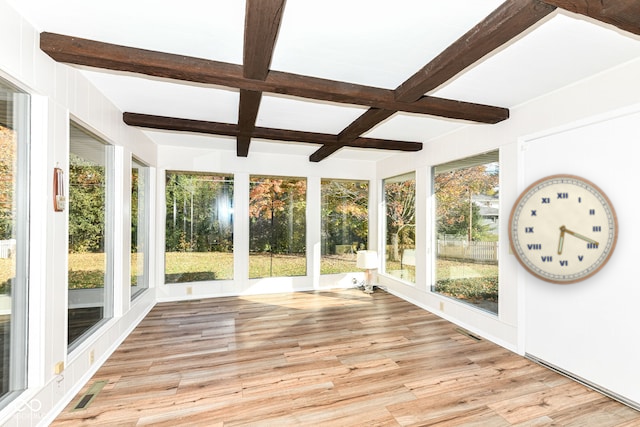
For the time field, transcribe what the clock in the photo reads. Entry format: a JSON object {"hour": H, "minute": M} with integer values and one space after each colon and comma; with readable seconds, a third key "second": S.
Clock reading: {"hour": 6, "minute": 19}
